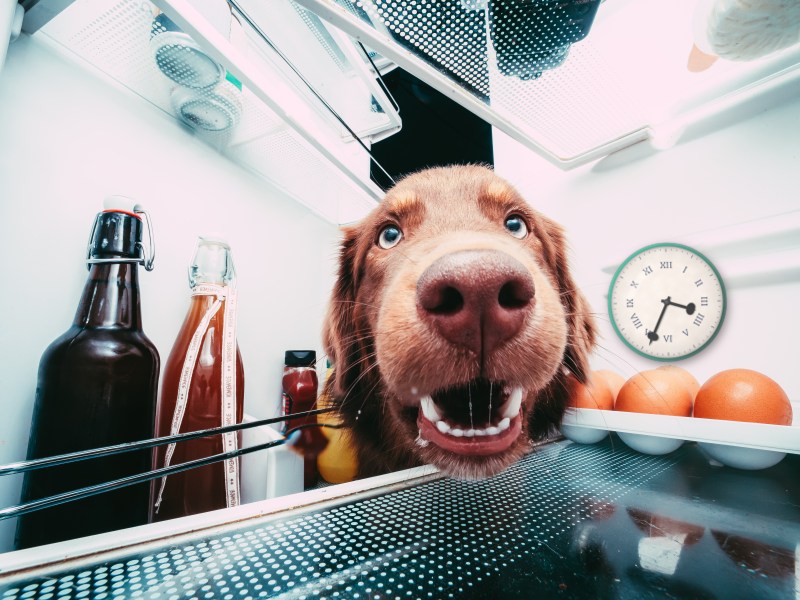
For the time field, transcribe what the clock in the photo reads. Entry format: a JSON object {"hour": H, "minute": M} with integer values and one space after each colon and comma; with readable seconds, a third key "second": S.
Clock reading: {"hour": 3, "minute": 34}
